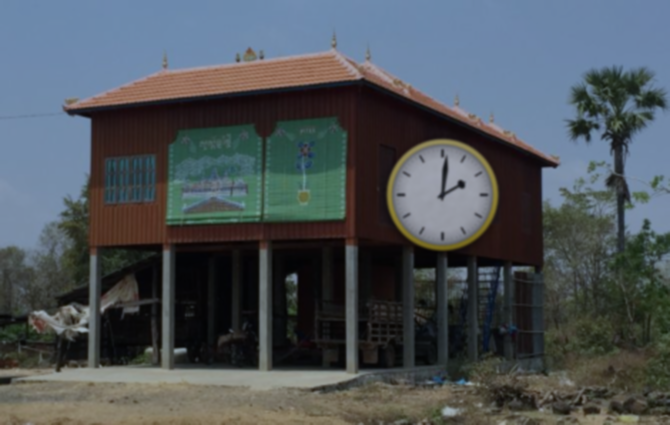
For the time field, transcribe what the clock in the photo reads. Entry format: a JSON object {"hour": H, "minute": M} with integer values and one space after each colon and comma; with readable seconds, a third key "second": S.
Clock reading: {"hour": 2, "minute": 1}
